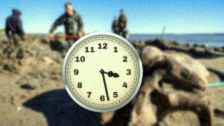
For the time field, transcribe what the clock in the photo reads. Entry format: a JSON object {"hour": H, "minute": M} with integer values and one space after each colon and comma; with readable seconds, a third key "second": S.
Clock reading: {"hour": 3, "minute": 28}
